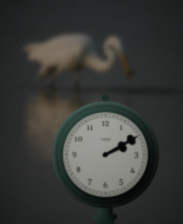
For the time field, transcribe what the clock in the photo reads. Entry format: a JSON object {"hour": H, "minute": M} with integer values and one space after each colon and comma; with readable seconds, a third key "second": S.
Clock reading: {"hour": 2, "minute": 10}
